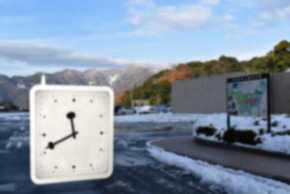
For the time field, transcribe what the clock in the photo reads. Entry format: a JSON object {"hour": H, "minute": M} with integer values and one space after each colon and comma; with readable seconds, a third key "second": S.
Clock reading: {"hour": 11, "minute": 41}
